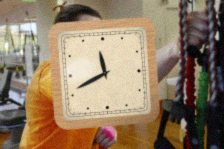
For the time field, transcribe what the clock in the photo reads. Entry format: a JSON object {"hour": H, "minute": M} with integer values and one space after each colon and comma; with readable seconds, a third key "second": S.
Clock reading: {"hour": 11, "minute": 41}
